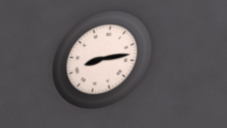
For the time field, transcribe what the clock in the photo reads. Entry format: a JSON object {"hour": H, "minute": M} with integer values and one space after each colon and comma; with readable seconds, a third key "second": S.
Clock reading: {"hour": 8, "minute": 13}
